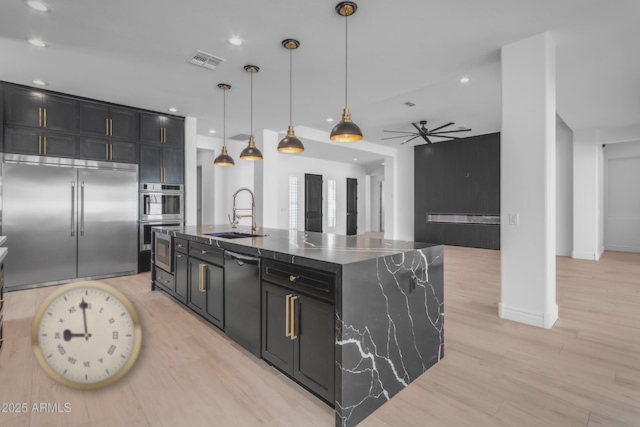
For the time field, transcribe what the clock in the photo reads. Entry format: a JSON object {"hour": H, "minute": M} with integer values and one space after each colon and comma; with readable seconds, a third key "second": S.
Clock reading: {"hour": 8, "minute": 59}
